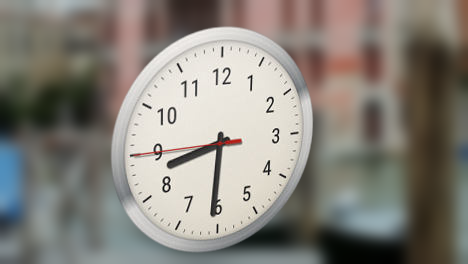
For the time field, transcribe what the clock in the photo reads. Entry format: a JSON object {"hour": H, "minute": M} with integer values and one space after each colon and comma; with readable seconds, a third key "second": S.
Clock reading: {"hour": 8, "minute": 30, "second": 45}
